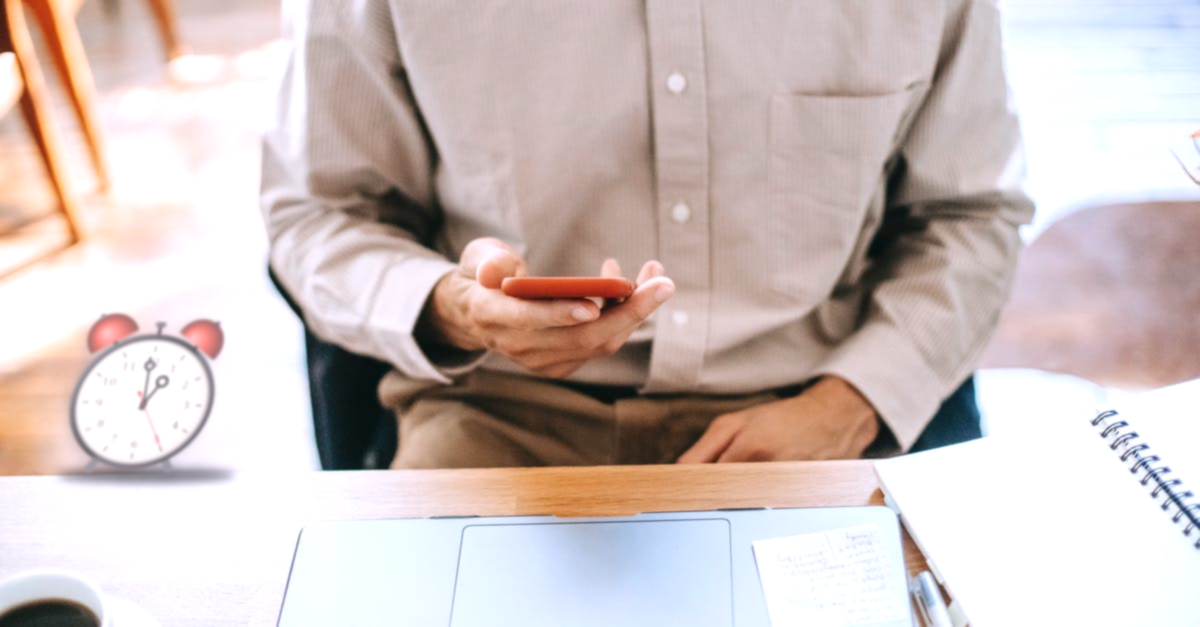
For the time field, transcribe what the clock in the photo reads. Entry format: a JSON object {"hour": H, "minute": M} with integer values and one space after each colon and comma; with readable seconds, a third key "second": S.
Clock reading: {"hour": 12, "minute": 59, "second": 25}
